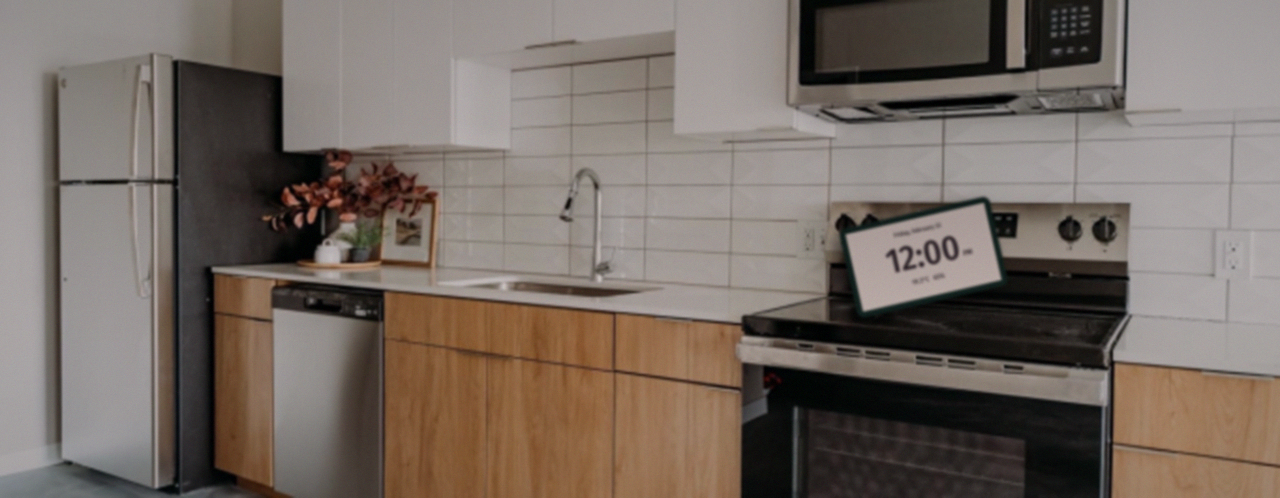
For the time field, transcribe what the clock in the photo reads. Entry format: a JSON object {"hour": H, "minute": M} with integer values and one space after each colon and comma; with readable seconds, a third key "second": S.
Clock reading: {"hour": 12, "minute": 0}
